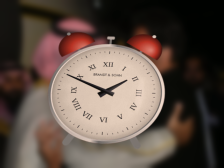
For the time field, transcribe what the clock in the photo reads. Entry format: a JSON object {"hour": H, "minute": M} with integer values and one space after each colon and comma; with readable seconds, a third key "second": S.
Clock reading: {"hour": 1, "minute": 49}
